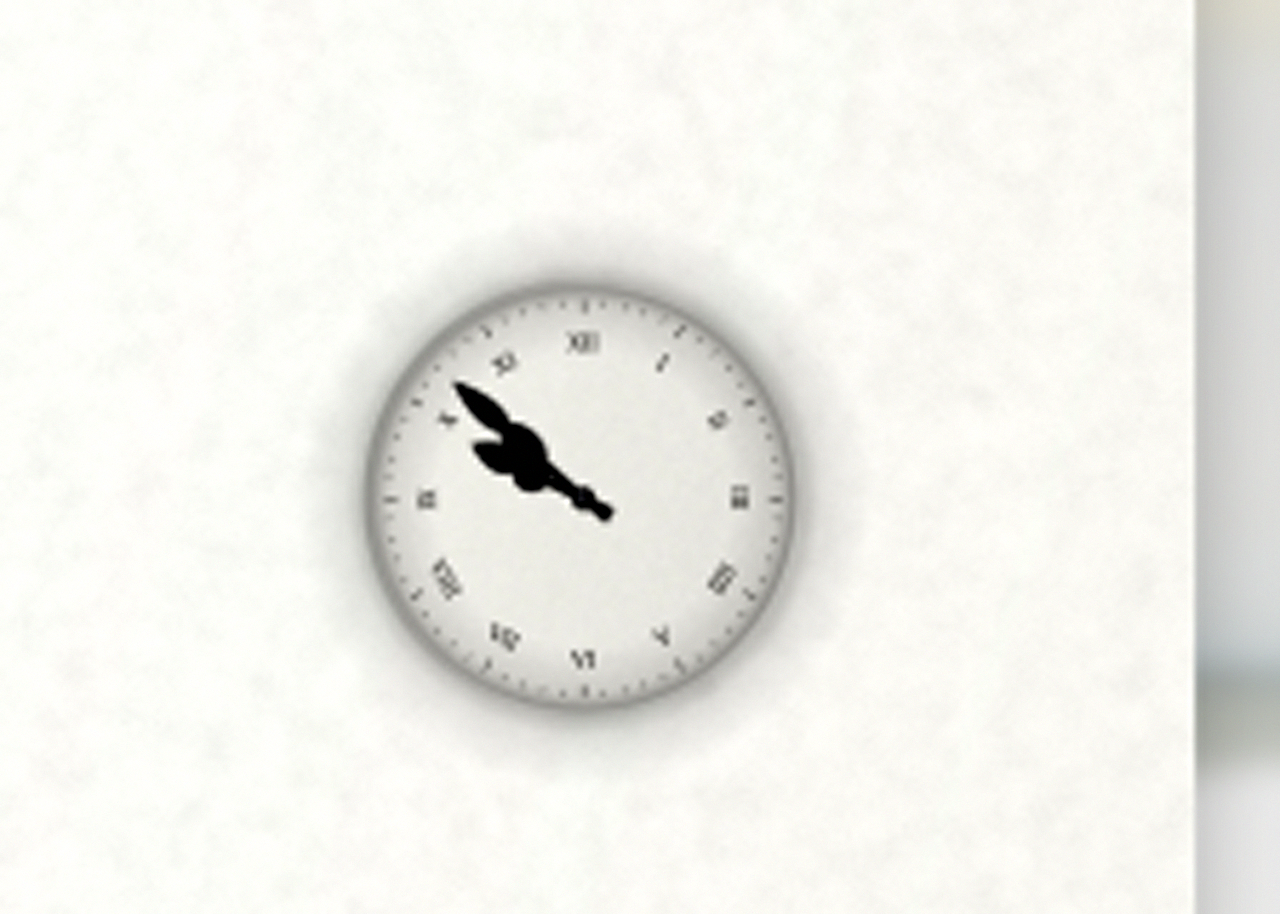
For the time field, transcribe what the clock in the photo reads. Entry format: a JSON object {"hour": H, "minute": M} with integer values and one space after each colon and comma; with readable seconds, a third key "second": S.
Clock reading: {"hour": 9, "minute": 52}
